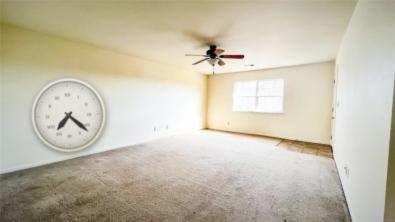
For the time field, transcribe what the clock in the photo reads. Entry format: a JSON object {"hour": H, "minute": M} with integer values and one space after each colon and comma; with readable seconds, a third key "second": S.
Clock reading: {"hour": 7, "minute": 22}
